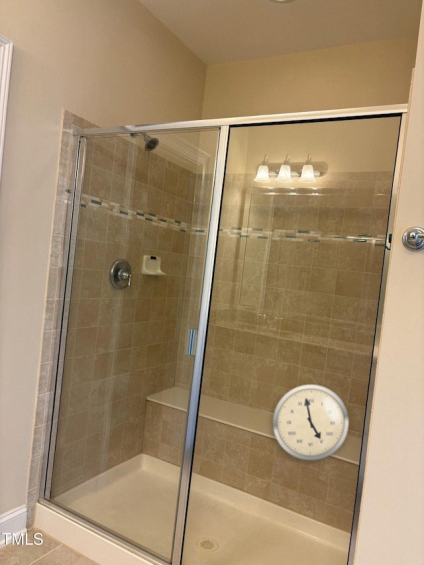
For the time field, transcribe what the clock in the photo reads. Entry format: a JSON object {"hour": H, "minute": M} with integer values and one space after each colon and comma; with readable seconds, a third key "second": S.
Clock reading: {"hour": 4, "minute": 58}
